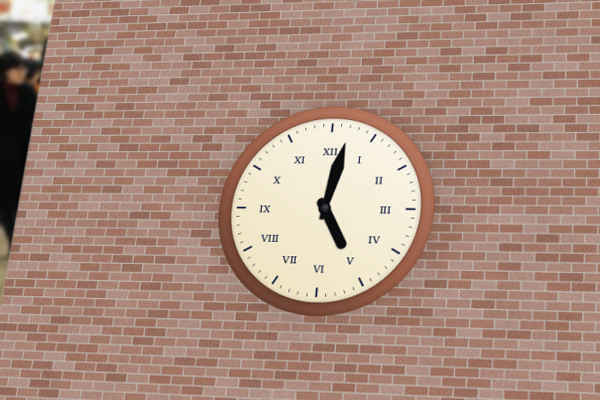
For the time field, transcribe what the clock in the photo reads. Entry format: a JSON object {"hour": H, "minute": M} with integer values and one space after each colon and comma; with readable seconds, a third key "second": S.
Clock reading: {"hour": 5, "minute": 2}
